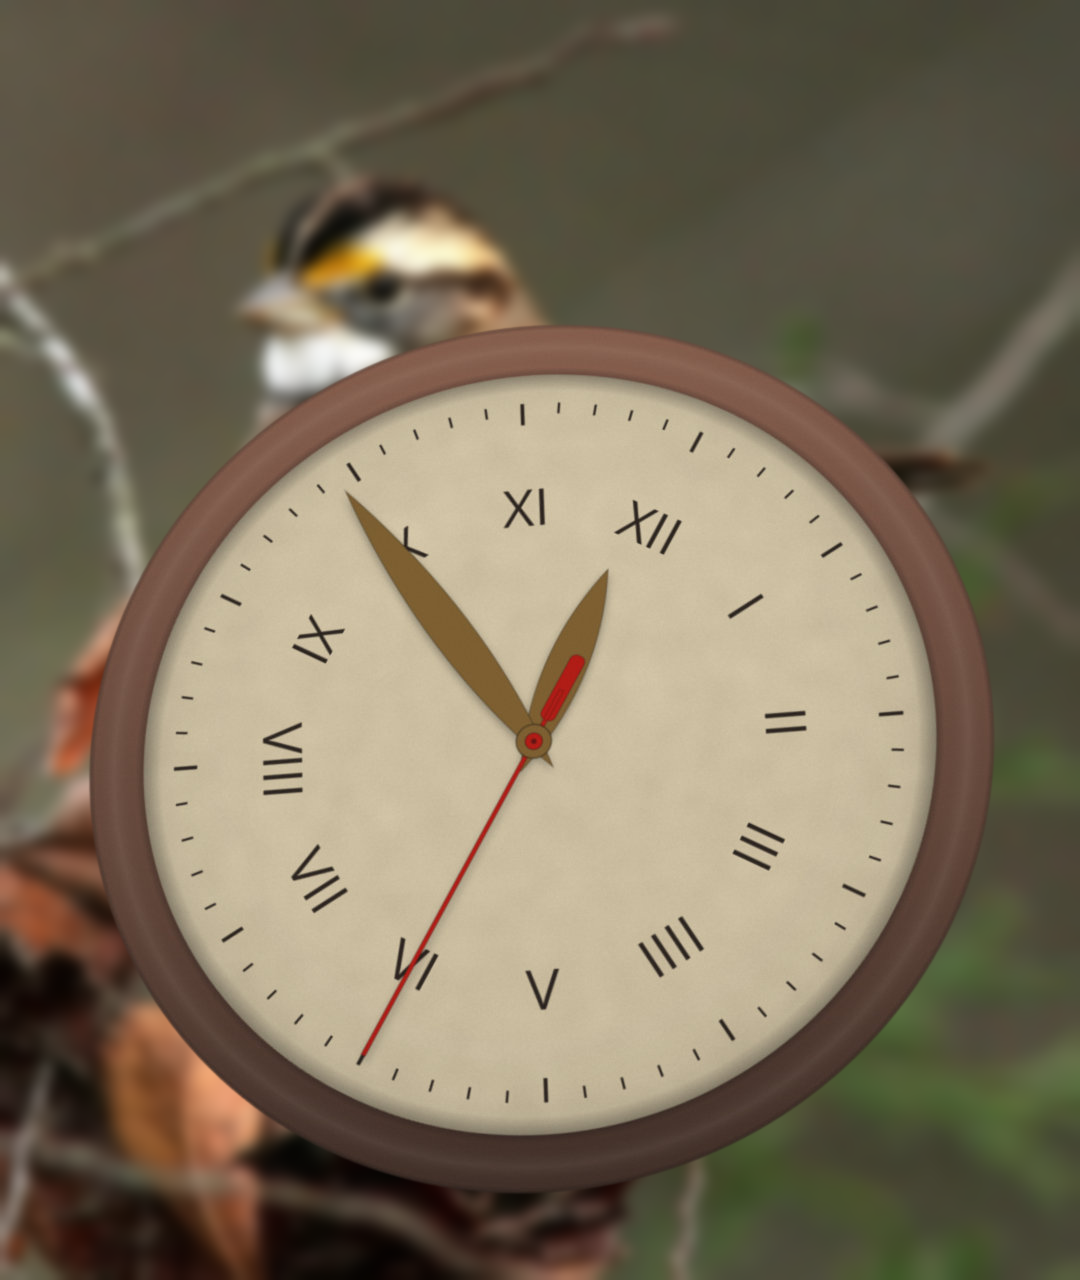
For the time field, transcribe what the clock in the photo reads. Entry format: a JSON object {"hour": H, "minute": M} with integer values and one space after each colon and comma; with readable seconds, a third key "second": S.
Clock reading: {"hour": 11, "minute": 49, "second": 30}
